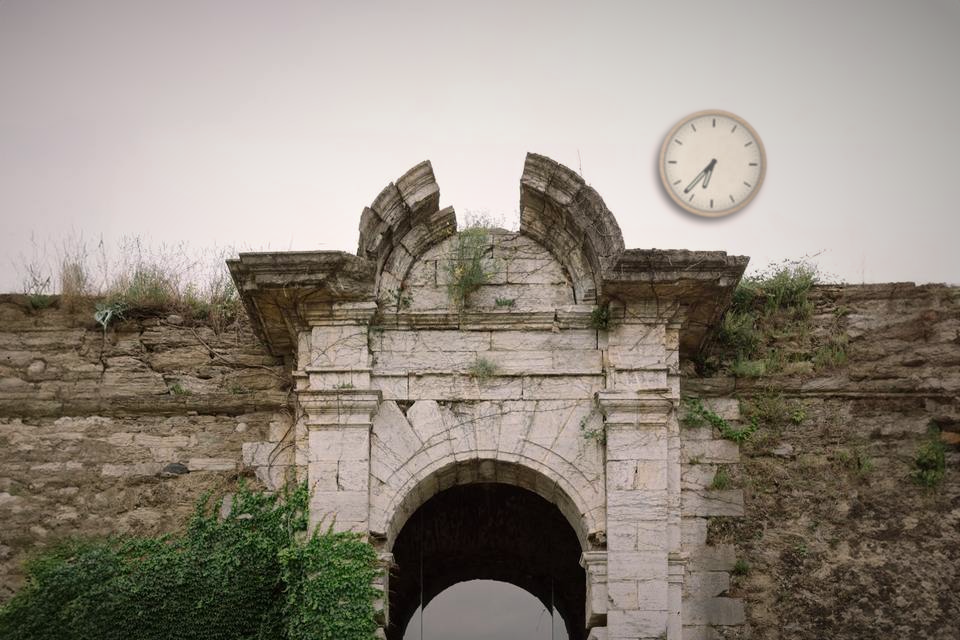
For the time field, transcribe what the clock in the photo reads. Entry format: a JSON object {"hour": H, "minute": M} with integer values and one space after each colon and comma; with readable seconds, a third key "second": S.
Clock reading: {"hour": 6, "minute": 37}
